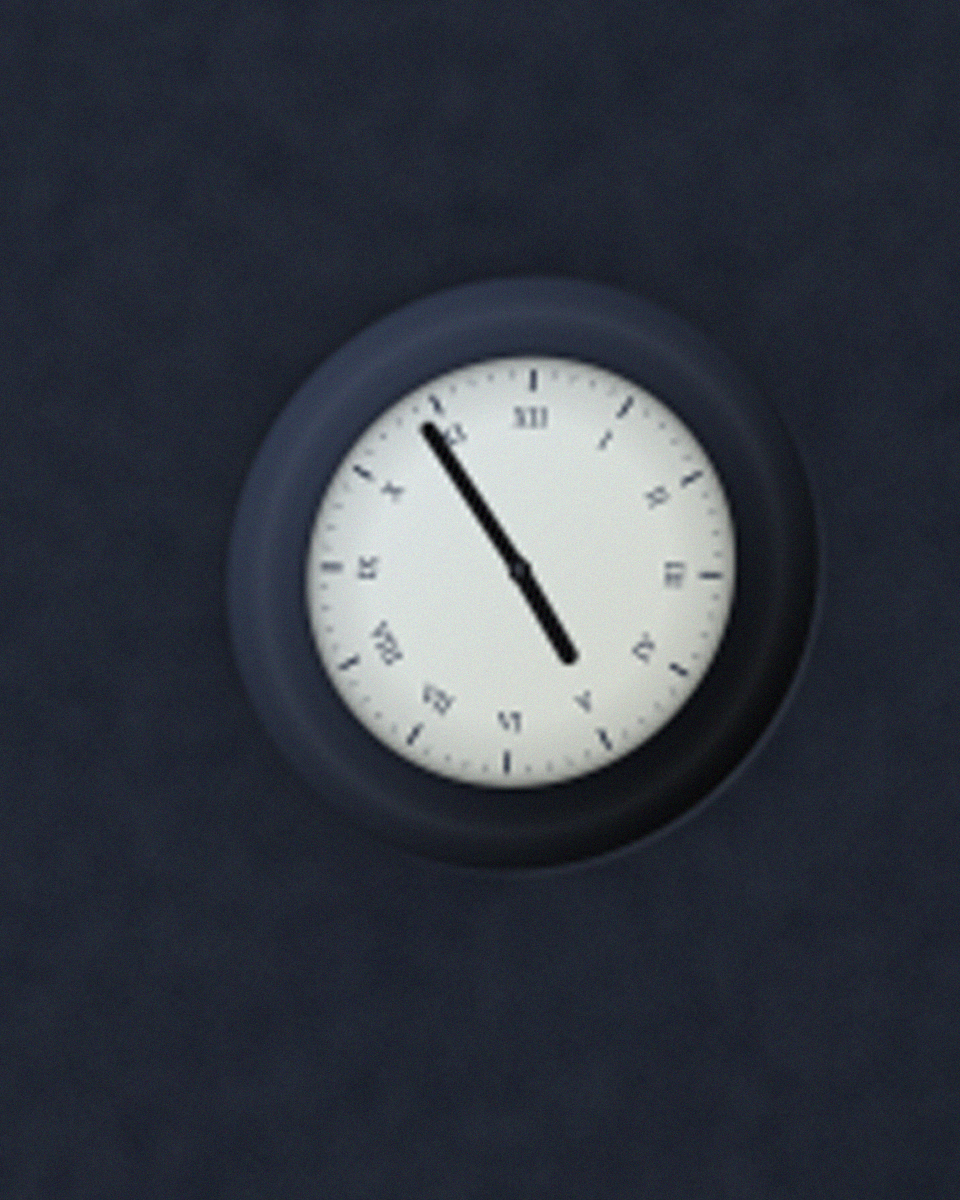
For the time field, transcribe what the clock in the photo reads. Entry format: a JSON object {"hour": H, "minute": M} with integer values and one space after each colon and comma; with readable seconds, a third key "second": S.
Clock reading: {"hour": 4, "minute": 54}
